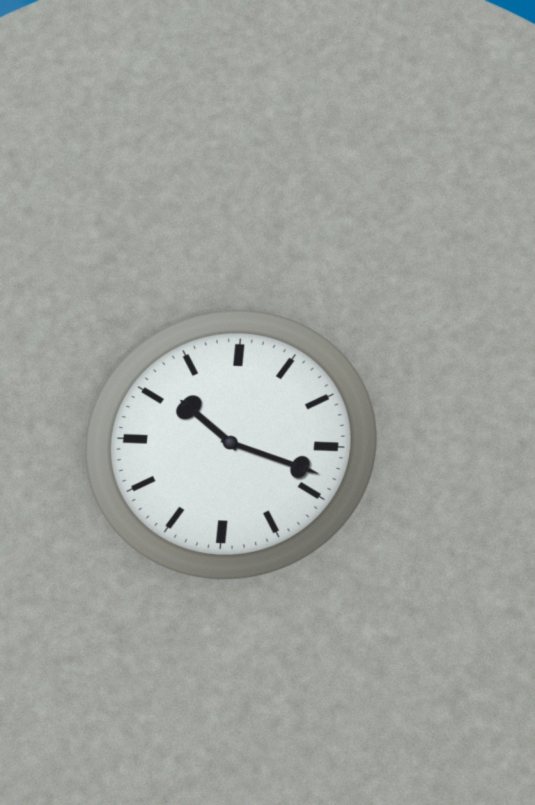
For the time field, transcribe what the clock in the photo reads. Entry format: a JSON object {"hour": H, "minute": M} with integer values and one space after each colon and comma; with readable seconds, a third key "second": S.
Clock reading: {"hour": 10, "minute": 18}
